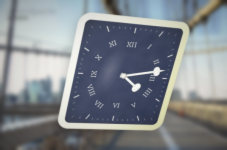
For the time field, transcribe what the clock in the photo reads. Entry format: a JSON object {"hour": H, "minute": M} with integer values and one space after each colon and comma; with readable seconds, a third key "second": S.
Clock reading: {"hour": 4, "minute": 13}
